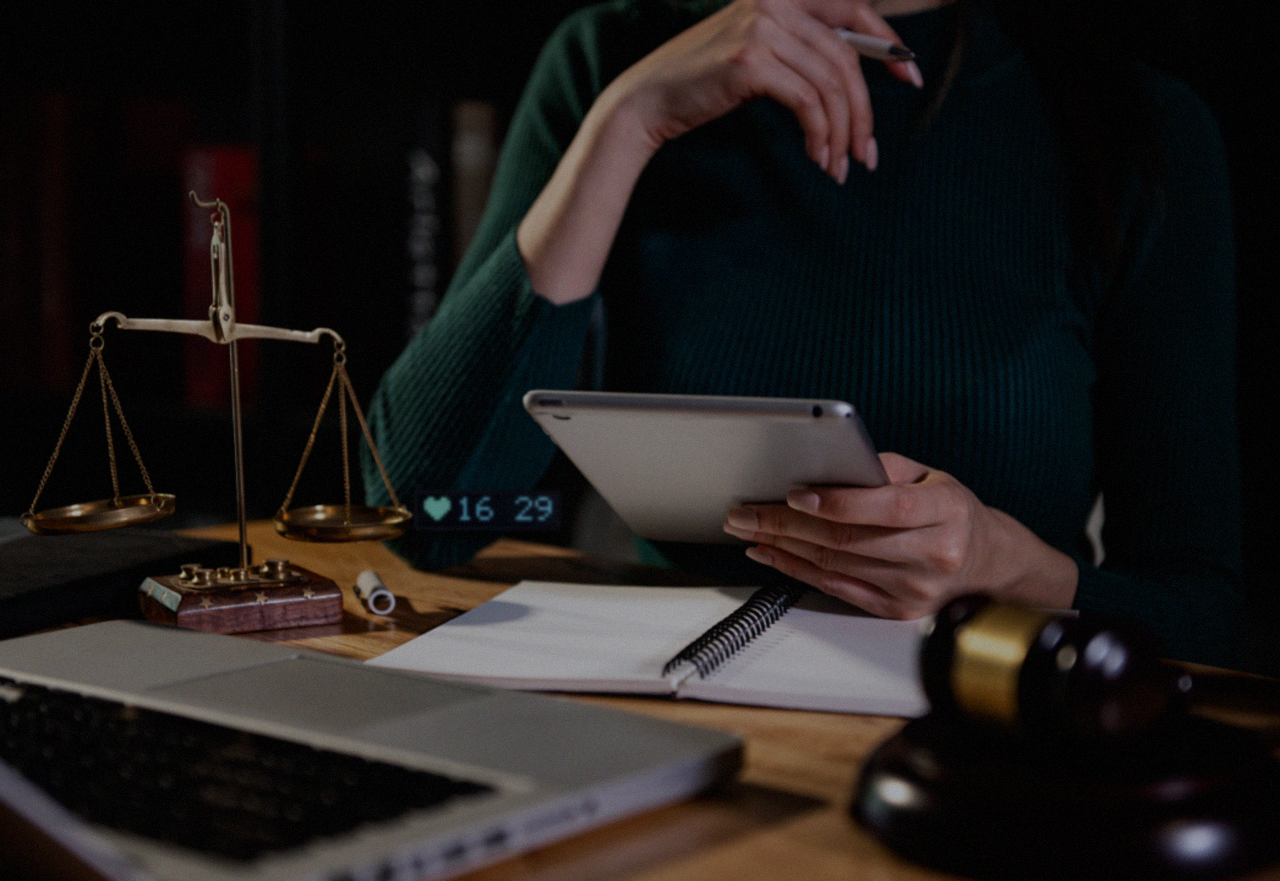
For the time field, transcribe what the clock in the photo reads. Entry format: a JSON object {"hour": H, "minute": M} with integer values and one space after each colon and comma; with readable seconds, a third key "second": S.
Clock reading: {"hour": 16, "minute": 29}
